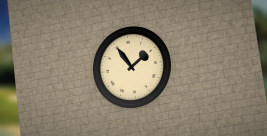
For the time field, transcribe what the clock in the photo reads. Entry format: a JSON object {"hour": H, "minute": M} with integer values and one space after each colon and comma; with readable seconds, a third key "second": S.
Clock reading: {"hour": 1, "minute": 55}
